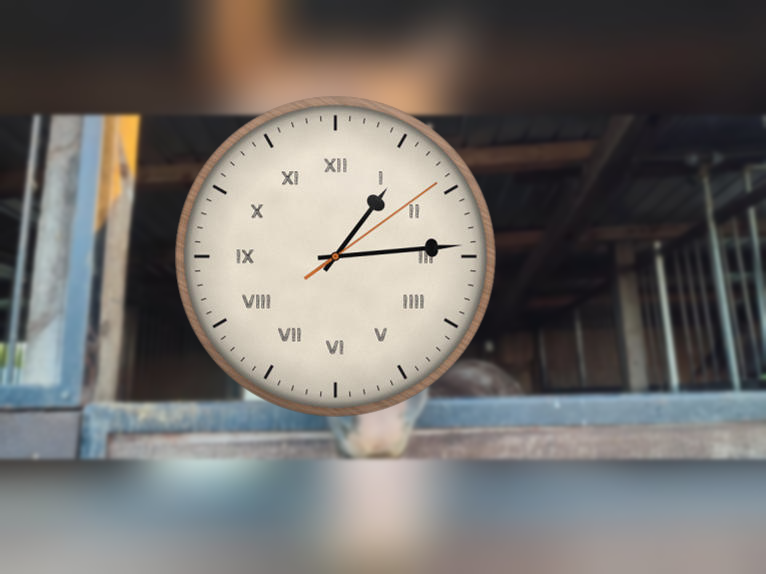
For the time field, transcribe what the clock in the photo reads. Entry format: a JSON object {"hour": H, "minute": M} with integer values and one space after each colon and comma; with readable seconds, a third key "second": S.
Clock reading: {"hour": 1, "minute": 14, "second": 9}
